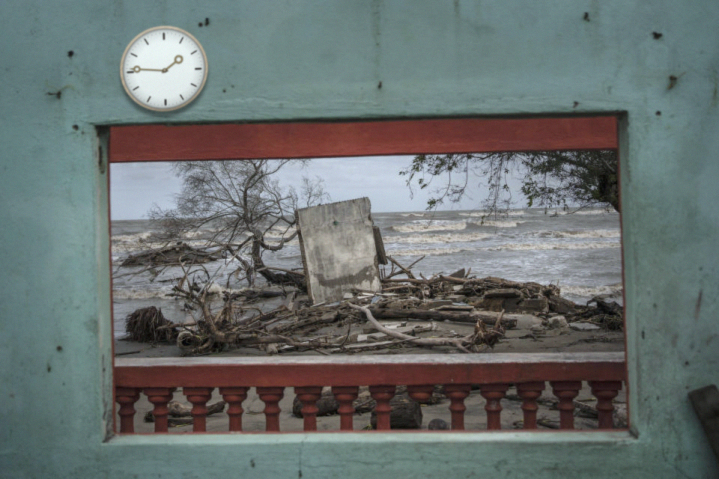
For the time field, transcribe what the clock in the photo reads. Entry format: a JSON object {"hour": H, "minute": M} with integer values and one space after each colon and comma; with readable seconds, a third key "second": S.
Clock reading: {"hour": 1, "minute": 46}
